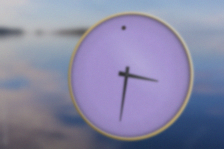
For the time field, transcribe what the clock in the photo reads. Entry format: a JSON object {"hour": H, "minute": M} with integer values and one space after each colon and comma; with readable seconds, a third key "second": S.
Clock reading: {"hour": 3, "minute": 32}
